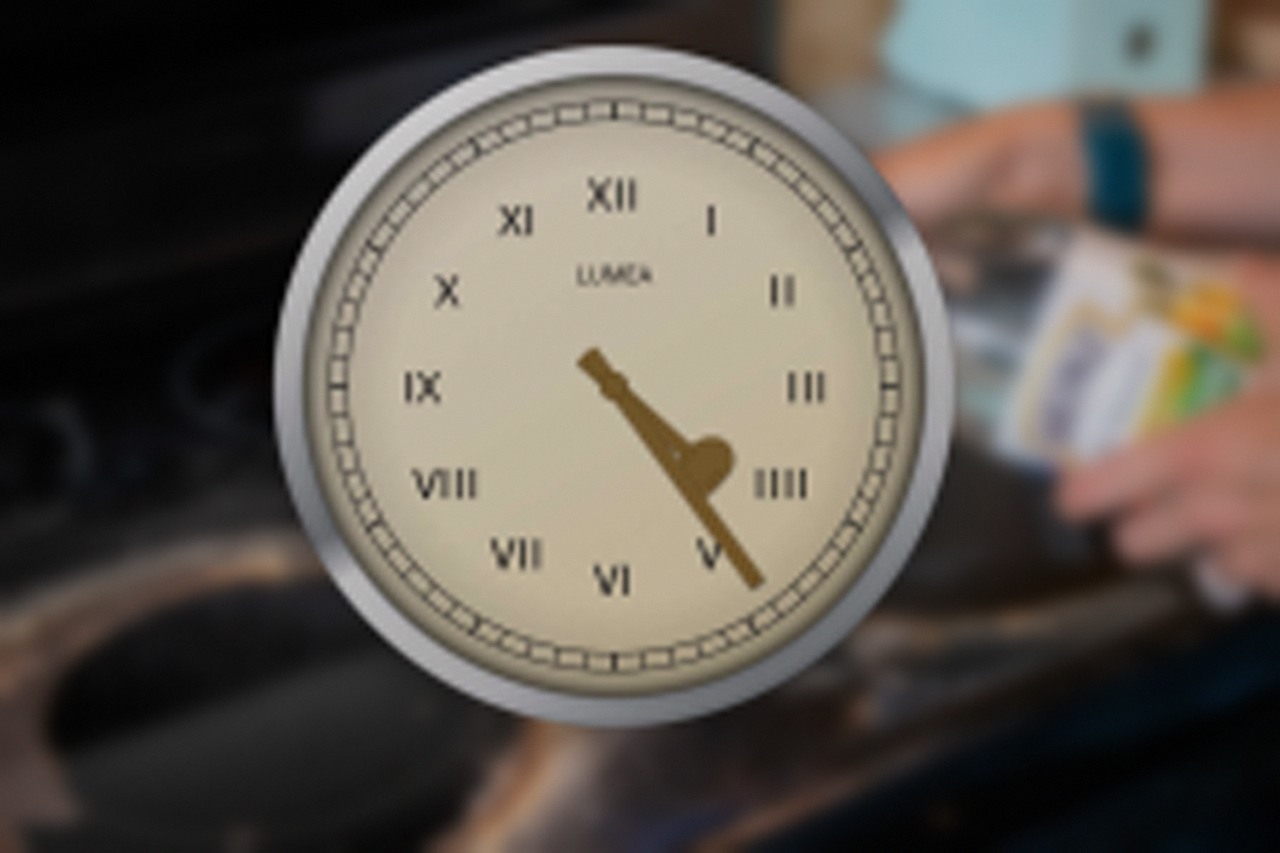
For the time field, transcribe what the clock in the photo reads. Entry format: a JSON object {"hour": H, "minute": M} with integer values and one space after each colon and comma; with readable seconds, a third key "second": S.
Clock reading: {"hour": 4, "minute": 24}
